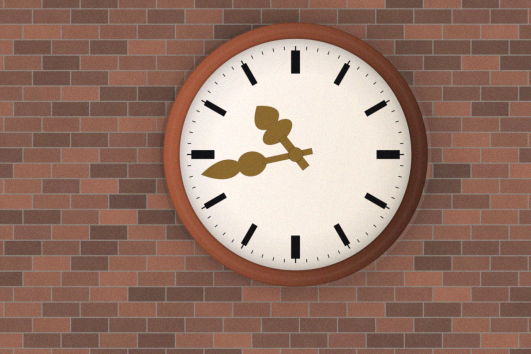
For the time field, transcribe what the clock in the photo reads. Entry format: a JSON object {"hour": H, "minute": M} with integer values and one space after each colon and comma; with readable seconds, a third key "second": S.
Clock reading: {"hour": 10, "minute": 43}
